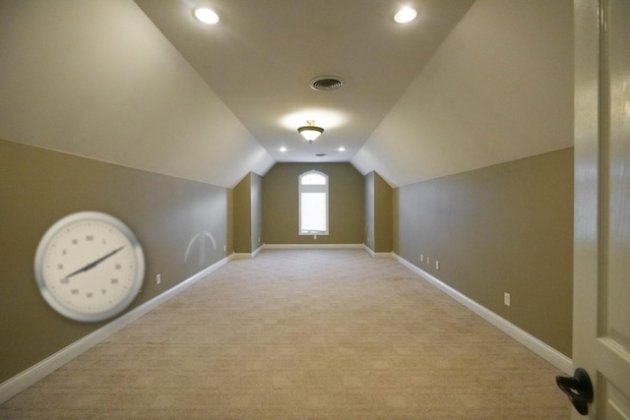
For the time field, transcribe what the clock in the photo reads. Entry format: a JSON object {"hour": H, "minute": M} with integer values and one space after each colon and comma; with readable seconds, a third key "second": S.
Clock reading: {"hour": 8, "minute": 10}
